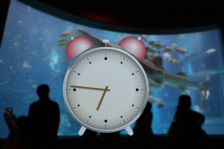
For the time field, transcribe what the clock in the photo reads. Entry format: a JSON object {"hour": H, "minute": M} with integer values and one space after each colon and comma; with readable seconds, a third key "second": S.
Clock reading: {"hour": 6, "minute": 46}
